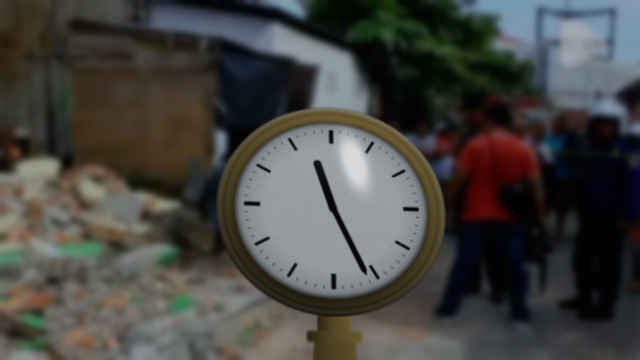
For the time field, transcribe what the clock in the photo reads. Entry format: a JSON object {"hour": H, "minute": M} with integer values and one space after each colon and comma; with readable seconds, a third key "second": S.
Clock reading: {"hour": 11, "minute": 26}
